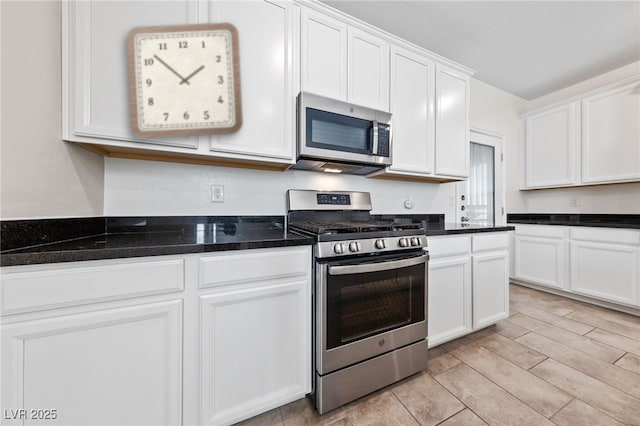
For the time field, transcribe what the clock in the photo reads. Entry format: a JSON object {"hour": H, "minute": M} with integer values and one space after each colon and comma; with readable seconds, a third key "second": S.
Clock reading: {"hour": 1, "minute": 52}
